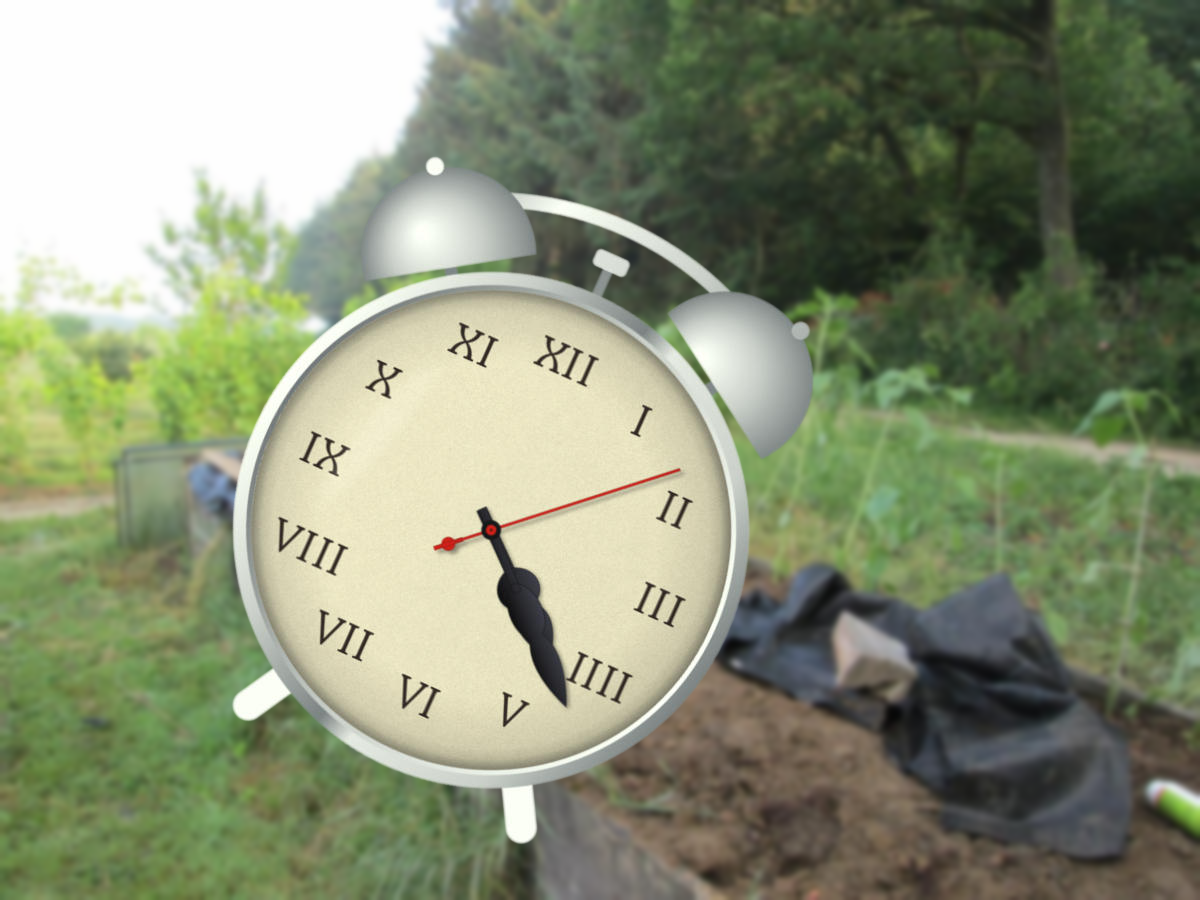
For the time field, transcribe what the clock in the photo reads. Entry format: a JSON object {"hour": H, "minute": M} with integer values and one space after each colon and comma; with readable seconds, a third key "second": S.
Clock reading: {"hour": 4, "minute": 22, "second": 8}
